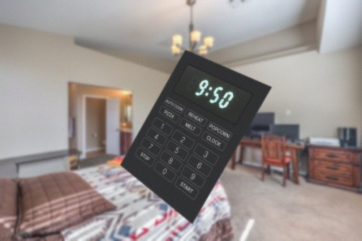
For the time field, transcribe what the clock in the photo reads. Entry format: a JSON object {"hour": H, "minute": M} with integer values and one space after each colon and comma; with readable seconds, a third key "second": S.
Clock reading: {"hour": 9, "minute": 50}
